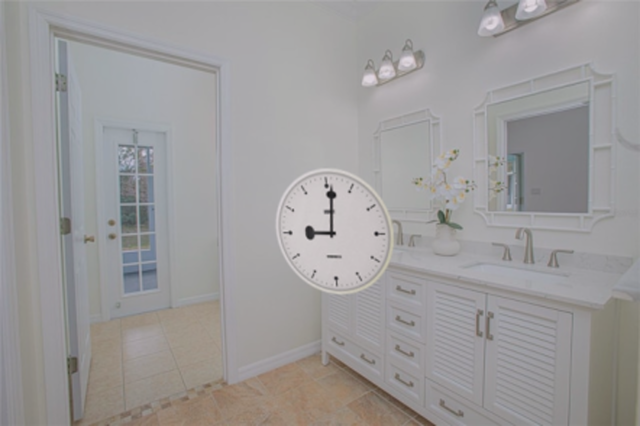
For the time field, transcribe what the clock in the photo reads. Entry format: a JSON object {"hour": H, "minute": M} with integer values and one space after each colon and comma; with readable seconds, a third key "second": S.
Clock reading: {"hour": 9, "minute": 1}
